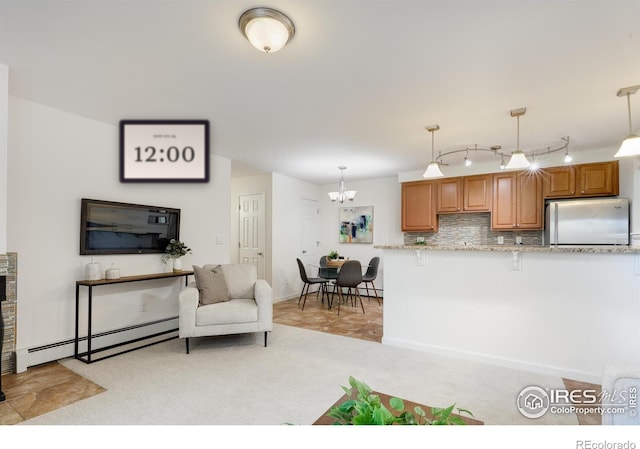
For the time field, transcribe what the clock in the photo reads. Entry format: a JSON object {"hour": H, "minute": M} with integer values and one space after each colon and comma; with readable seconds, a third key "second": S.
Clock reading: {"hour": 12, "minute": 0}
